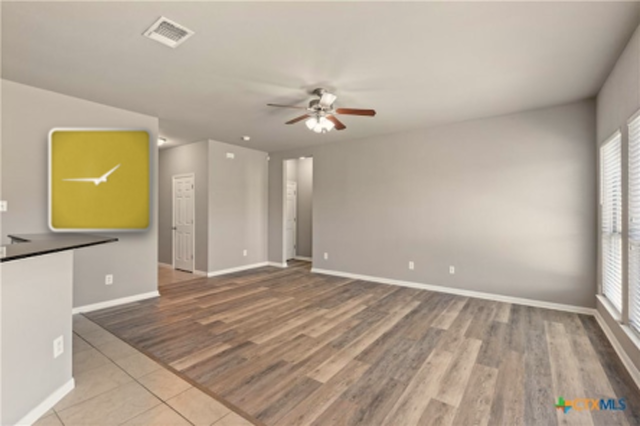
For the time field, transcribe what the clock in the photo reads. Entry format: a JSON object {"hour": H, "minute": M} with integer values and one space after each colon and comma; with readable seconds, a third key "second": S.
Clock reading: {"hour": 1, "minute": 45}
